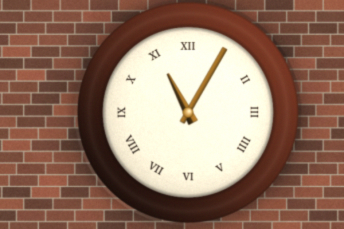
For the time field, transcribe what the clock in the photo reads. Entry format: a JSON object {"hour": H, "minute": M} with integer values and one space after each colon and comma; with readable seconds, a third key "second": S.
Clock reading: {"hour": 11, "minute": 5}
